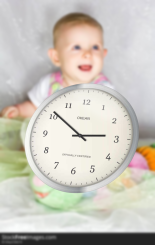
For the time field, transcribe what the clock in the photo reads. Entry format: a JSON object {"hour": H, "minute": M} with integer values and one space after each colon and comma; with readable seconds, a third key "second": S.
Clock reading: {"hour": 2, "minute": 51}
